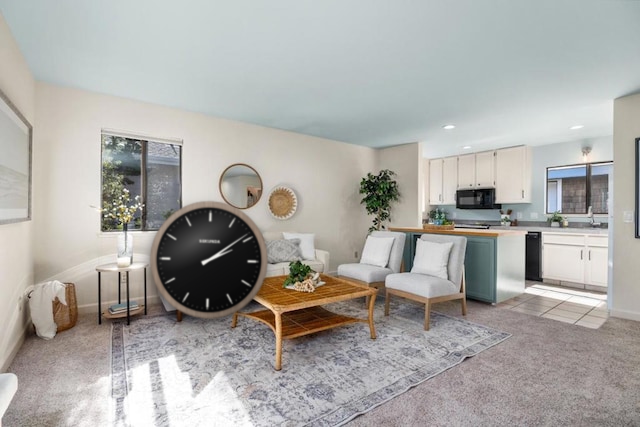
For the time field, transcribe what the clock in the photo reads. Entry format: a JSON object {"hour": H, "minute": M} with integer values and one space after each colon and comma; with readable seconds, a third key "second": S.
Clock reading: {"hour": 2, "minute": 9}
